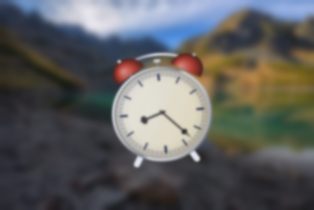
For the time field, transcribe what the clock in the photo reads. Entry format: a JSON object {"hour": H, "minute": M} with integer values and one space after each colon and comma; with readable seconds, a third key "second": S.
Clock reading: {"hour": 8, "minute": 23}
